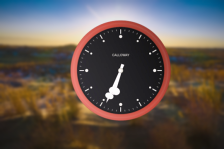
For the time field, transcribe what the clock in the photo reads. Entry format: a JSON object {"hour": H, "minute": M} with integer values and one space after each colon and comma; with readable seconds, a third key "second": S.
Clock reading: {"hour": 6, "minute": 34}
